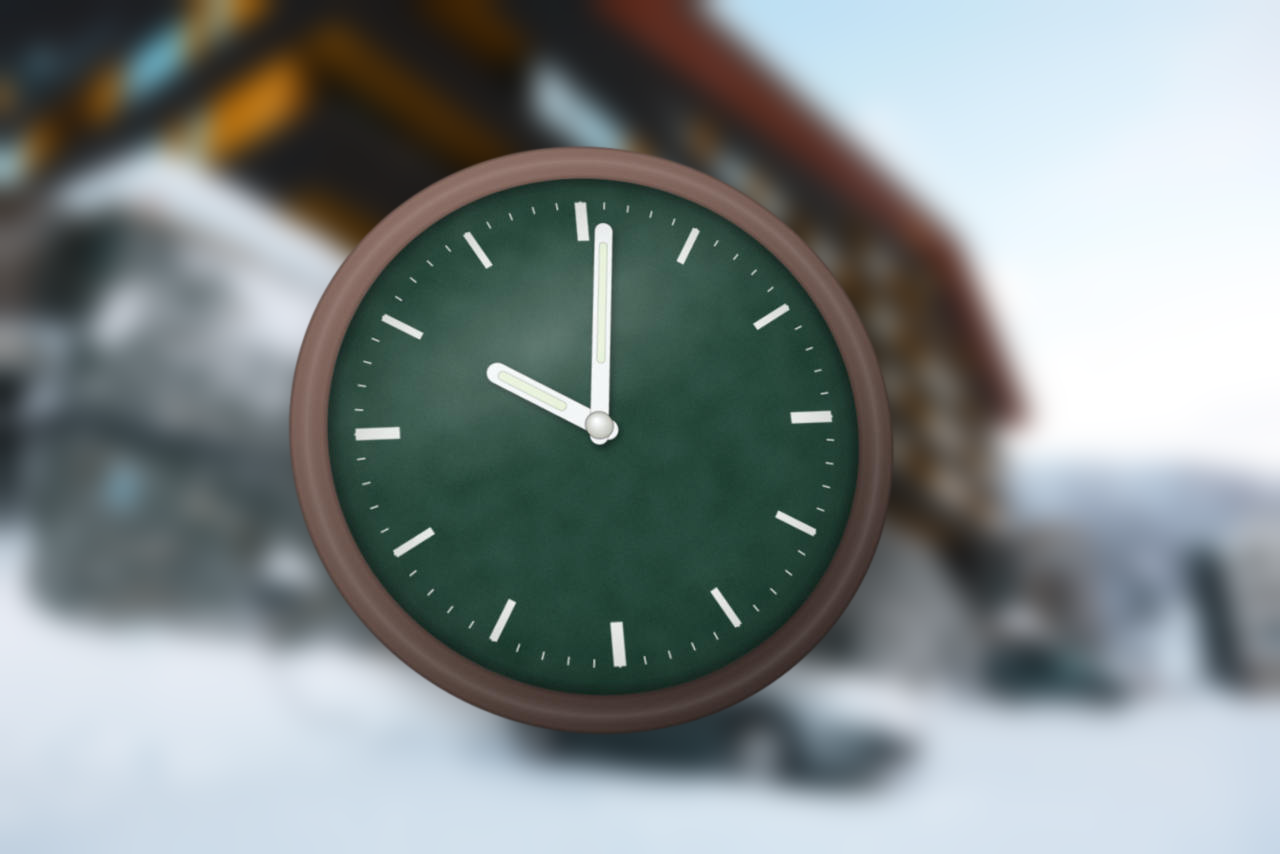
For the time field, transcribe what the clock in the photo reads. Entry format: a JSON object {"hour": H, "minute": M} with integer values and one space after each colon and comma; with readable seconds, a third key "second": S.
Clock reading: {"hour": 10, "minute": 1}
